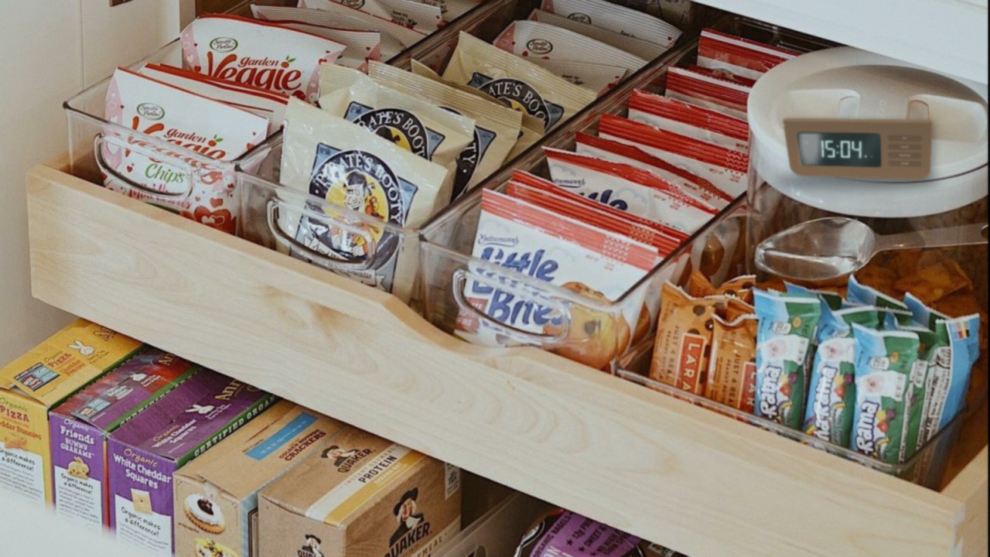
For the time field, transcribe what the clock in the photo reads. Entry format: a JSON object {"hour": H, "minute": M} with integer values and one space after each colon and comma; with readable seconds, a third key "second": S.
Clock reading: {"hour": 15, "minute": 4}
